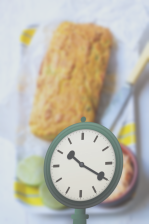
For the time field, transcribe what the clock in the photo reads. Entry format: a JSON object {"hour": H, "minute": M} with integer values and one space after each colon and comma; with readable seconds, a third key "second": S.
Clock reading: {"hour": 10, "minute": 20}
